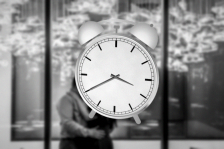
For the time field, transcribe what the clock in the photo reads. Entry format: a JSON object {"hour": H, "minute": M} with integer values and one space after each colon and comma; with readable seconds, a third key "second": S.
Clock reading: {"hour": 3, "minute": 40}
